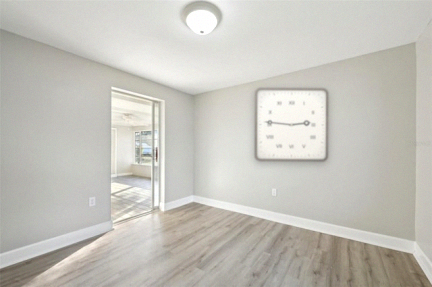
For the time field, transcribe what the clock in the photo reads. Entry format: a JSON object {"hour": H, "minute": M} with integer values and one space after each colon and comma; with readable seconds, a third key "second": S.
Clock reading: {"hour": 2, "minute": 46}
